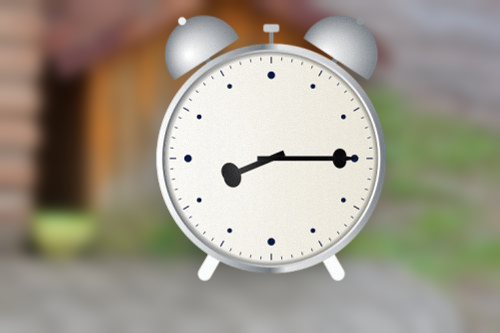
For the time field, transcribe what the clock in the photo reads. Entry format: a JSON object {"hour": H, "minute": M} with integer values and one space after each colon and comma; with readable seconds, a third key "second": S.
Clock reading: {"hour": 8, "minute": 15}
